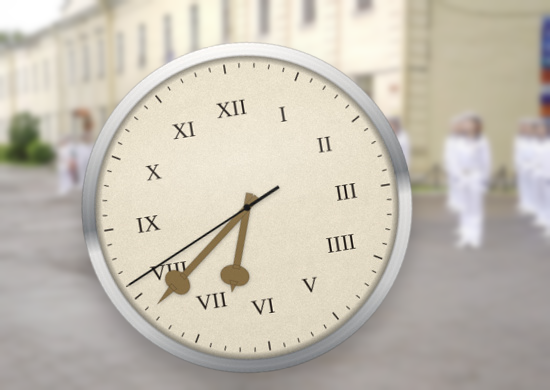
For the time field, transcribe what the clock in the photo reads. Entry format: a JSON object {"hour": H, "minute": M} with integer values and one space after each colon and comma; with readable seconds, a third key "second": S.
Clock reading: {"hour": 6, "minute": 38, "second": 41}
